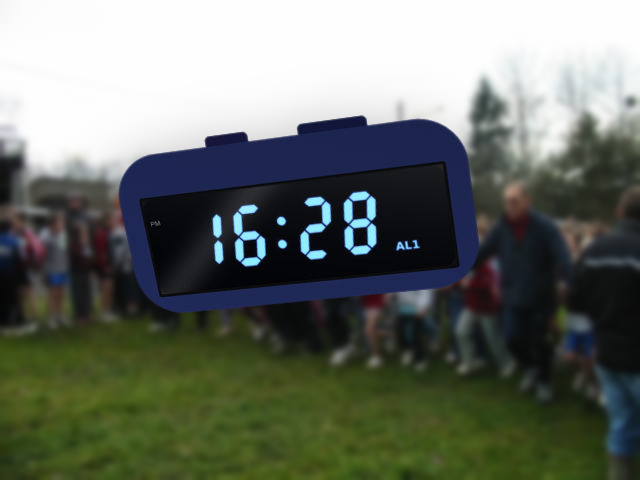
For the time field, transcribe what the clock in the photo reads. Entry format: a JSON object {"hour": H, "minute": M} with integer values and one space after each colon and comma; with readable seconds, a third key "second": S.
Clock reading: {"hour": 16, "minute": 28}
